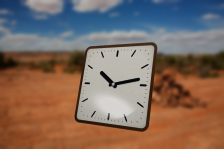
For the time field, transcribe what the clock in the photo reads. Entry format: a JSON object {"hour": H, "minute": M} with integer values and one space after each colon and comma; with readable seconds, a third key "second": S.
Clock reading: {"hour": 10, "minute": 13}
